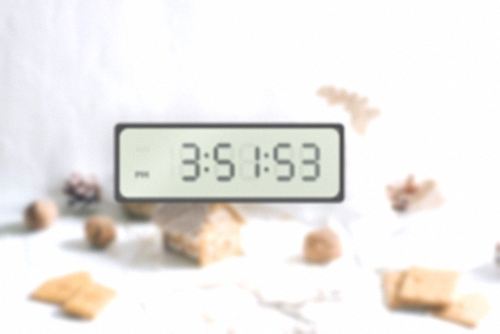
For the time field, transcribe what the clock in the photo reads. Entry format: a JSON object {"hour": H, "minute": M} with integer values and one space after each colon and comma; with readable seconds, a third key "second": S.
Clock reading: {"hour": 3, "minute": 51, "second": 53}
